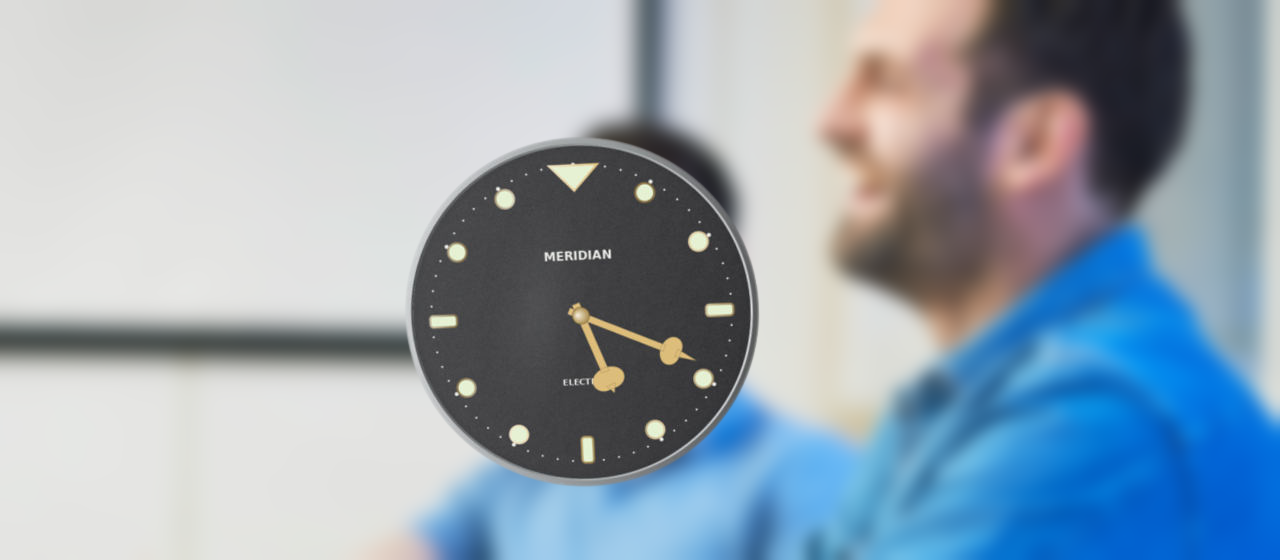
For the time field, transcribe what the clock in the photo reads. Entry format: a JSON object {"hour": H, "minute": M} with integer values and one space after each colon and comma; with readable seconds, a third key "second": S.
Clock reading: {"hour": 5, "minute": 19}
